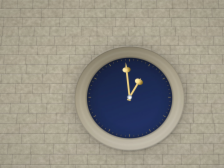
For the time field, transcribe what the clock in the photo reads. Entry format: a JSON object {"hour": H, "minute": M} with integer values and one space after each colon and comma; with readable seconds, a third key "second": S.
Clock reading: {"hour": 12, "minute": 59}
